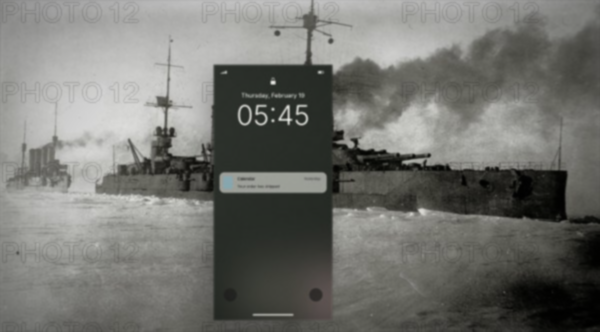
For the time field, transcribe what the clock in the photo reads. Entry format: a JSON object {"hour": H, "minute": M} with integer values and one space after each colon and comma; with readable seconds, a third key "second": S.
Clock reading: {"hour": 5, "minute": 45}
